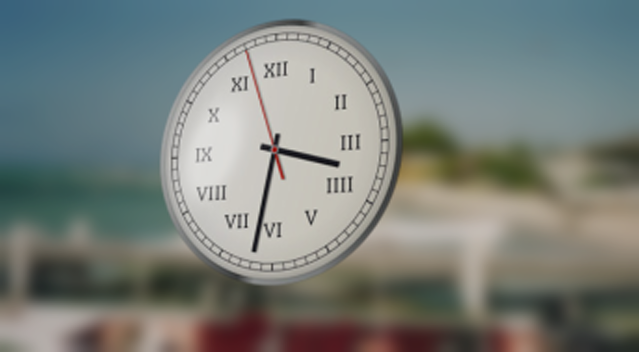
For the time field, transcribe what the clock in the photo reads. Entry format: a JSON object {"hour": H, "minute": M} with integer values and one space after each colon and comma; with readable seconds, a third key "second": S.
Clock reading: {"hour": 3, "minute": 31, "second": 57}
